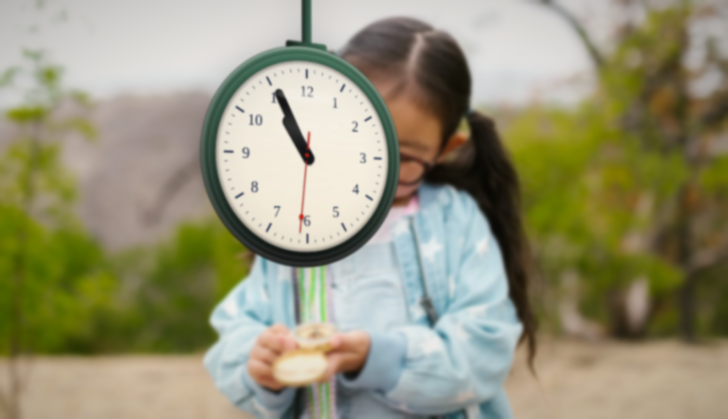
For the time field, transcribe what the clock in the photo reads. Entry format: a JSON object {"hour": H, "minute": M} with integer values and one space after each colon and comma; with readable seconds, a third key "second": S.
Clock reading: {"hour": 10, "minute": 55, "second": 31}
